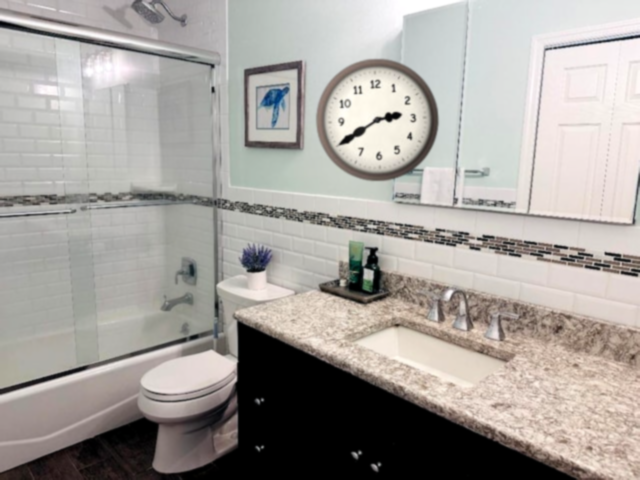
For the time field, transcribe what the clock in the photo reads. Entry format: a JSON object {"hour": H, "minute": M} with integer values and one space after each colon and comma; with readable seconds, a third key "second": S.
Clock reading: {"hour": 2, "minute": 40}
